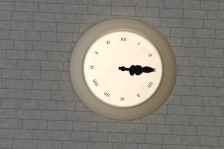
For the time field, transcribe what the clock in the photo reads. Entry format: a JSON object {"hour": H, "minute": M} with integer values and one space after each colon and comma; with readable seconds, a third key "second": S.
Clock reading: {"hour": 3, "minute": 15}
